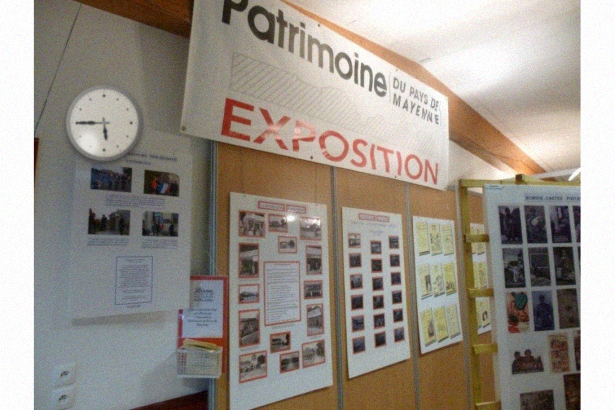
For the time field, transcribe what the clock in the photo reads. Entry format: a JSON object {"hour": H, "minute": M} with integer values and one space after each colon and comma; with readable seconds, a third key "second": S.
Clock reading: {"hour": 5, "minute": 45}
